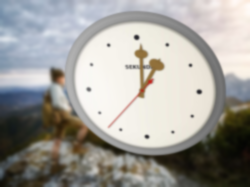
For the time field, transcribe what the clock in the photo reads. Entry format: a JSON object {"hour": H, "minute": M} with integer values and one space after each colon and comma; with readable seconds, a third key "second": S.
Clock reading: {"hour": 1, "minute": 0, "second": 37}
